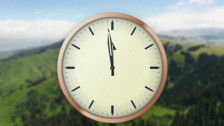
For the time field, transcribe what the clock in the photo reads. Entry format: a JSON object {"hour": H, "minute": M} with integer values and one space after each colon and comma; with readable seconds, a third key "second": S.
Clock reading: {"hour": 11, "minute": 59}
